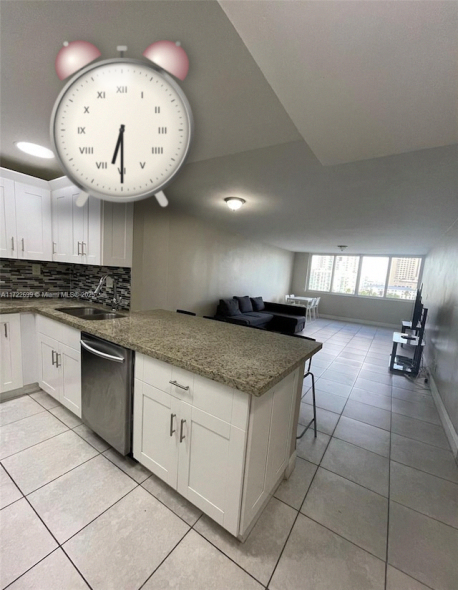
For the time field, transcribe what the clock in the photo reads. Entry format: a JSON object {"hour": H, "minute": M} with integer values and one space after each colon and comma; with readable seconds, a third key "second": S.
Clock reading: {"hour": 6, "minute": 30}
